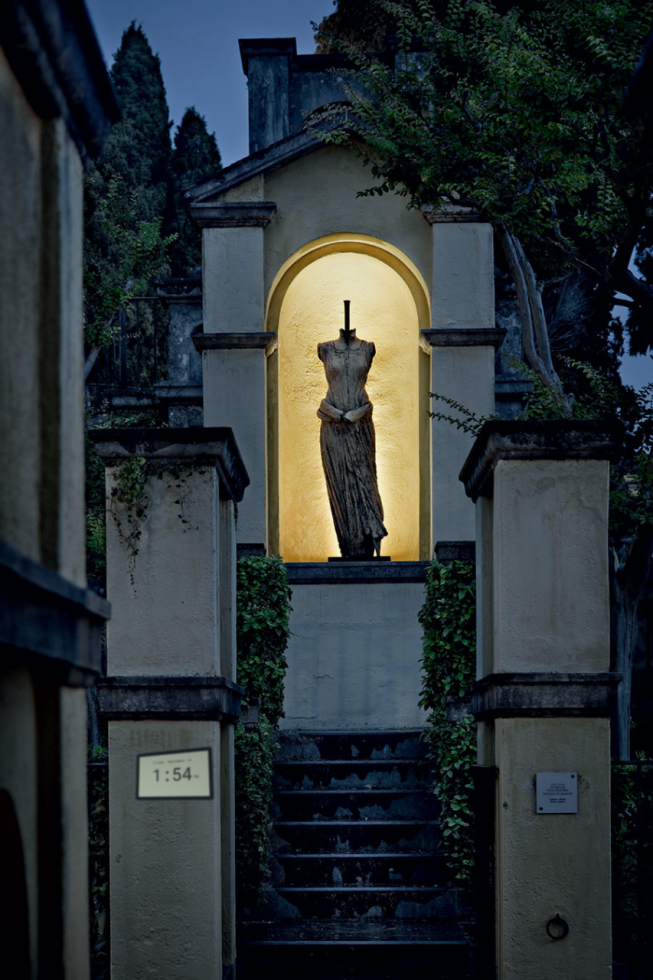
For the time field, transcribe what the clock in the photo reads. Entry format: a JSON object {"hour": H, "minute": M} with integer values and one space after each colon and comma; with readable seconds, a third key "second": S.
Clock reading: {"hour": 1, "minute": 54}
